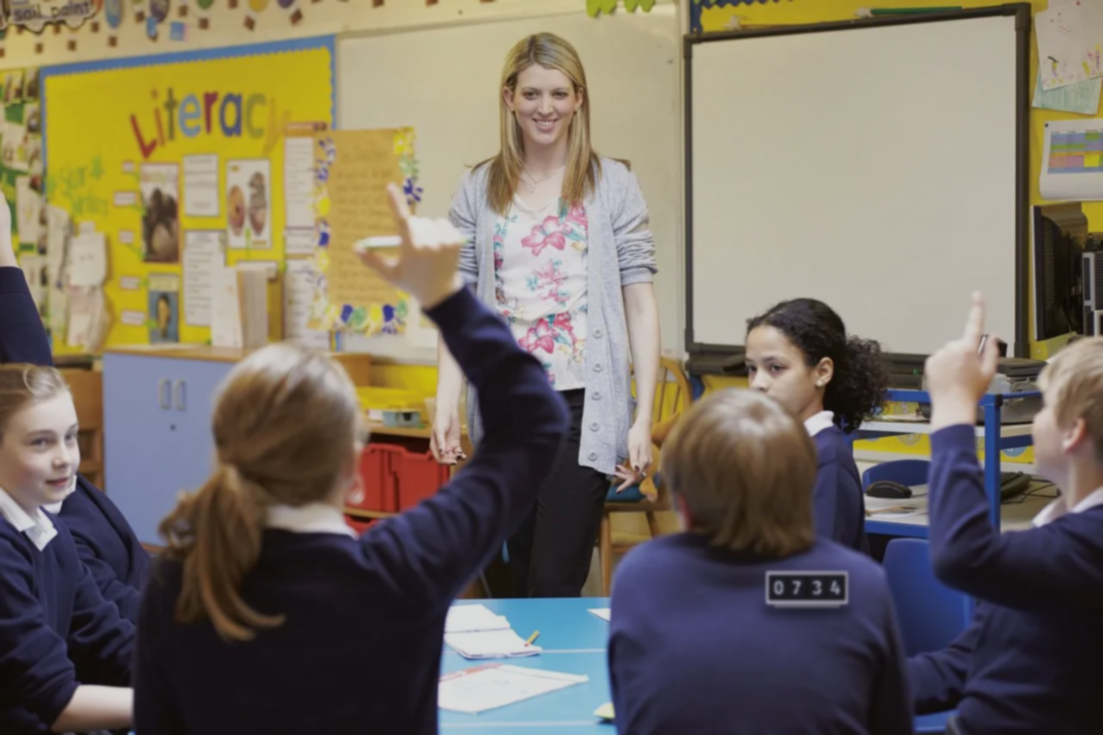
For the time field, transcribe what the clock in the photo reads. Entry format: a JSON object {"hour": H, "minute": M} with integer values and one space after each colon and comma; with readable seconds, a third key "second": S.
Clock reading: {"hour": 7, "minute": 34}
